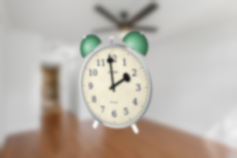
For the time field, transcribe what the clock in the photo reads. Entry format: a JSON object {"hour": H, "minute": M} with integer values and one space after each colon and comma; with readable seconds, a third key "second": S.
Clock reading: {"hour": 1, "minute": 59}
